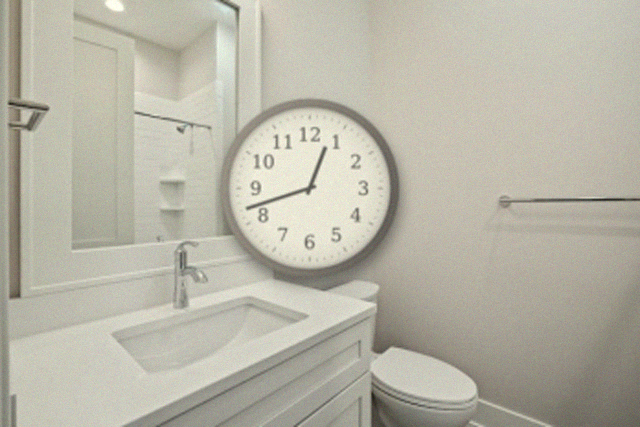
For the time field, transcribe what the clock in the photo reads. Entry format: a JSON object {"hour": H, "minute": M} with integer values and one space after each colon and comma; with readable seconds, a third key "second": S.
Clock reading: {"hour": 12, "minute": 42}
